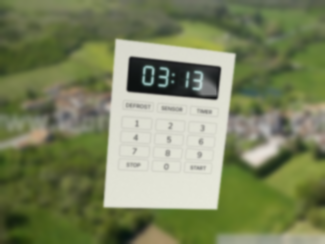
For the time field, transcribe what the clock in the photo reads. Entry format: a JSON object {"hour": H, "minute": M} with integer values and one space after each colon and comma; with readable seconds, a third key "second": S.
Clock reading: {"hour": 3, "minute": 13}
